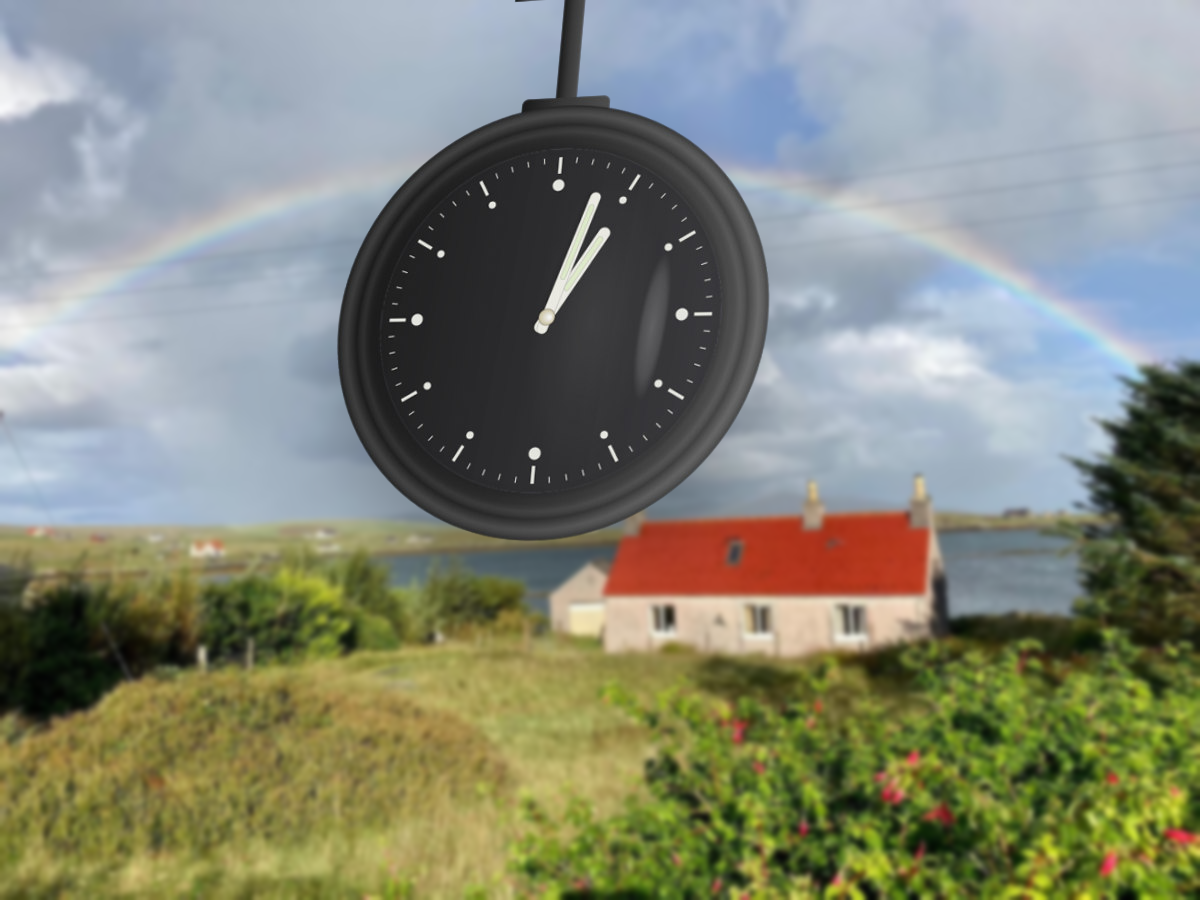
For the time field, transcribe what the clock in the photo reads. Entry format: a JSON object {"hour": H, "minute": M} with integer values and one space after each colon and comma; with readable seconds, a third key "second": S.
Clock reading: {"hour": 1, "minute": 3}
